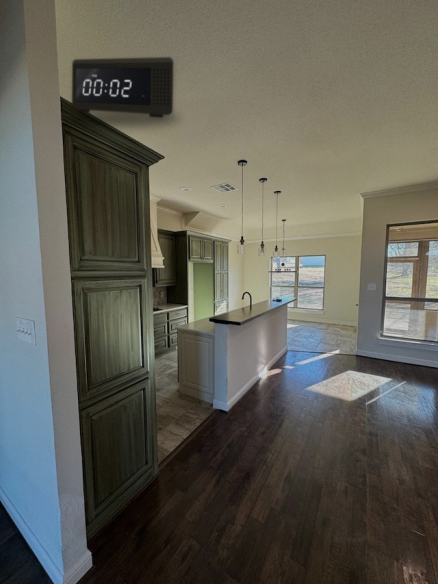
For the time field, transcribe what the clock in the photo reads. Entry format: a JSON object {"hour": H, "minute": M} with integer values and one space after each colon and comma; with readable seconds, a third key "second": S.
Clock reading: {"hour": 0, "minute": 2}
